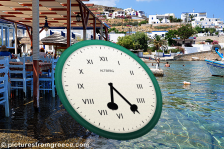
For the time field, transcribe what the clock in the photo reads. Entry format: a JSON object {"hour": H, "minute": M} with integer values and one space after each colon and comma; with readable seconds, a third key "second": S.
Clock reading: {"hour": 6, "minute": 24}
